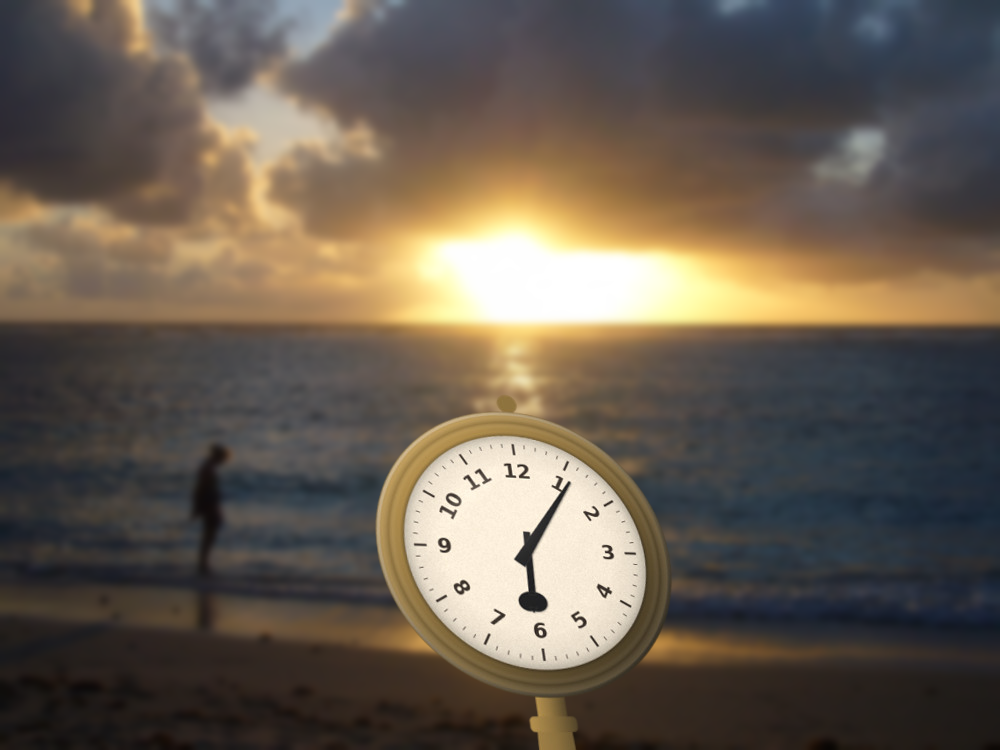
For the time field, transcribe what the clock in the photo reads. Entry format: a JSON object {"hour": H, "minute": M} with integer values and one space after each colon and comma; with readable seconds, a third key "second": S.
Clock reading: {"hour": 6, "minute": 6}
